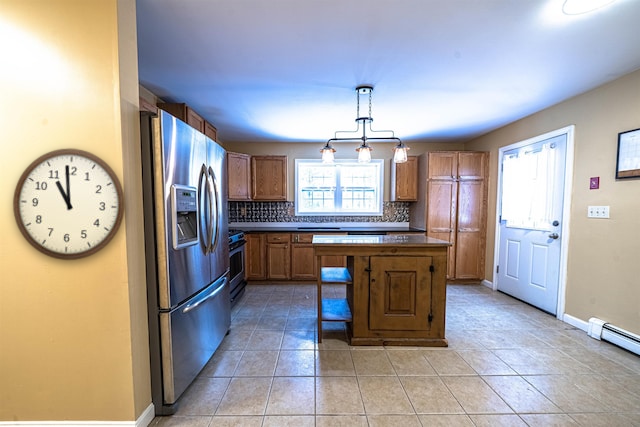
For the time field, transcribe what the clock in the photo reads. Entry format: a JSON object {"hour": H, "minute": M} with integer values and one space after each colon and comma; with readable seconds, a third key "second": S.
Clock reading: {"hour": 10, "minute": 59}
